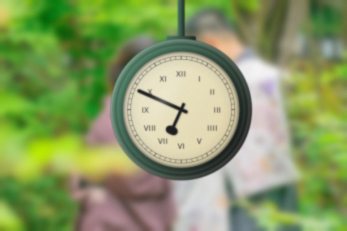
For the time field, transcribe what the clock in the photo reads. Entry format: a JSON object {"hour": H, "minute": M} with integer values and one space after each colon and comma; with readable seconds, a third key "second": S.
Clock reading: {"hour": 6, "minute": 49}
